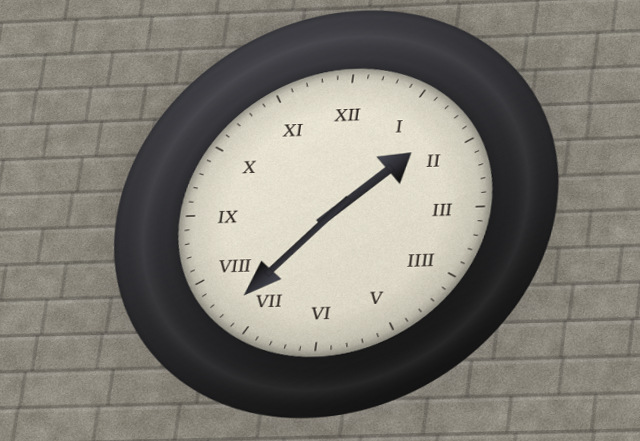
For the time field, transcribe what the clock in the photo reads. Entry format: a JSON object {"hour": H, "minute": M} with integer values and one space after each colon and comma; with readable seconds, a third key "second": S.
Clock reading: {"hour": 1, "minute": 37}
